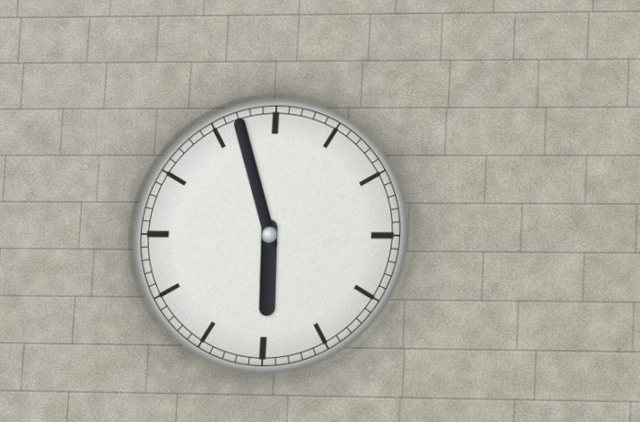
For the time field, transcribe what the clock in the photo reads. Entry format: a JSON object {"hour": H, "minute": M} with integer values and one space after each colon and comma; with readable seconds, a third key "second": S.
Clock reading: {"hour": 5, "minute": 57}
